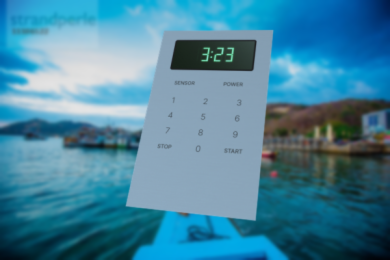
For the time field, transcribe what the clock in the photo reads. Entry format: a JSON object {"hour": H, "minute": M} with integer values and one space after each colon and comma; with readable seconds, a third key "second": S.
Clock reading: {"hour": 3, "minute": 23}
